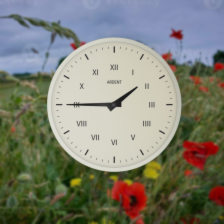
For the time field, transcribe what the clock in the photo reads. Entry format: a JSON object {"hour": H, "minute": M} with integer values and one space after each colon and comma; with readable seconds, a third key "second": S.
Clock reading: {"hour": 1, "minute": 45}
